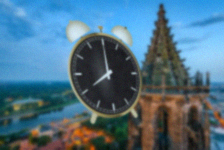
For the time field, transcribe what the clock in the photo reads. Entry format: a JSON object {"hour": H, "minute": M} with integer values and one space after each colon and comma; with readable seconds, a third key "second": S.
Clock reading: {"hour": 8, "minute": 0}
